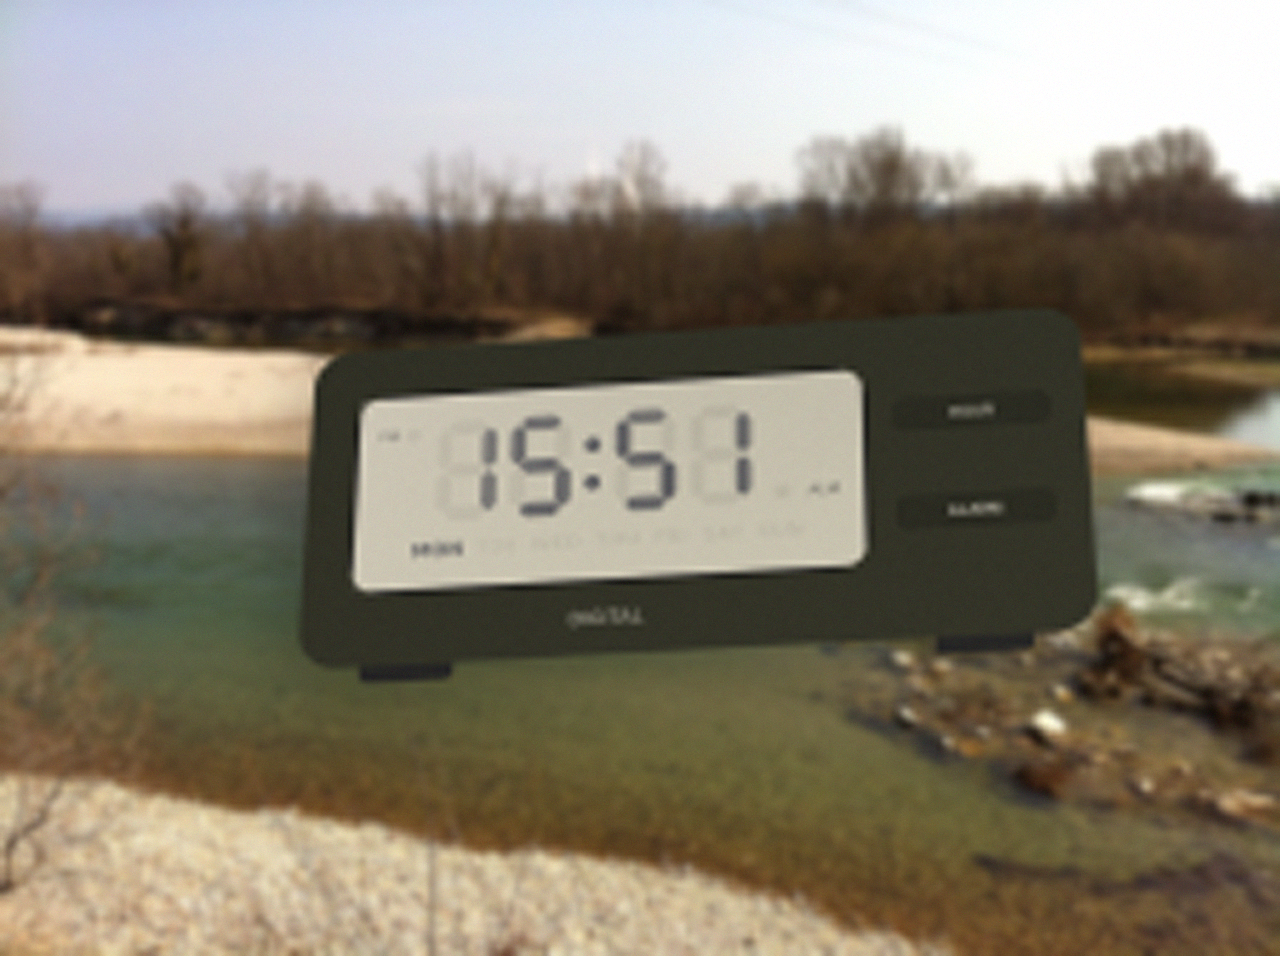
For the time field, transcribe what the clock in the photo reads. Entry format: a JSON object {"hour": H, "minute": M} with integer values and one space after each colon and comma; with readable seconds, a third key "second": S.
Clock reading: {"hour": 15, "minute": 51}
